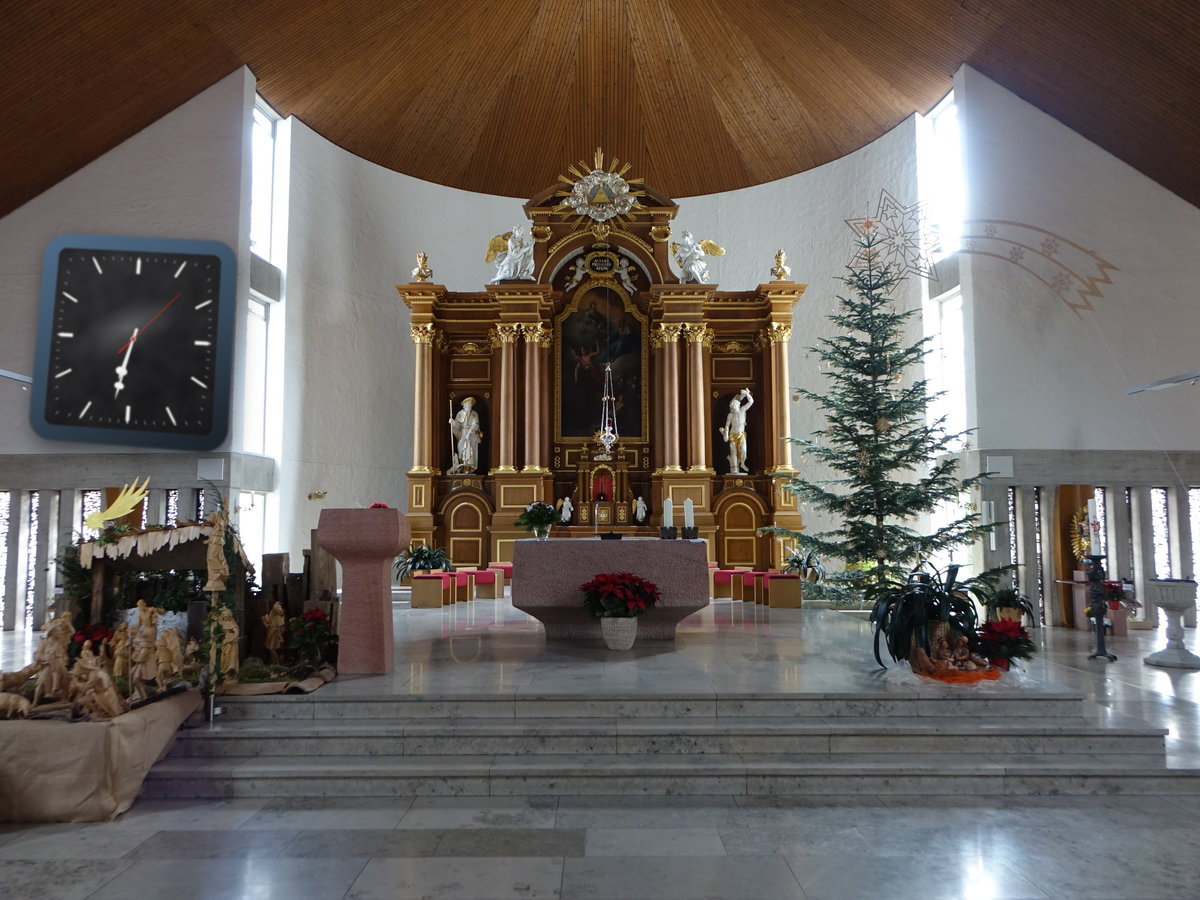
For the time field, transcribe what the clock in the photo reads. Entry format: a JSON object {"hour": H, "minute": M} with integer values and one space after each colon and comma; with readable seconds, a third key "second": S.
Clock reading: {"hour": 6, "minute": 32, "second": 7}
